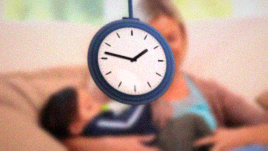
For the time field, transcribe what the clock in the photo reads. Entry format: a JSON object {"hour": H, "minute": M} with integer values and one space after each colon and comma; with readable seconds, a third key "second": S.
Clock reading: {"hour": 1, "minute": 47}
